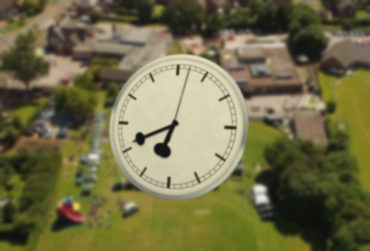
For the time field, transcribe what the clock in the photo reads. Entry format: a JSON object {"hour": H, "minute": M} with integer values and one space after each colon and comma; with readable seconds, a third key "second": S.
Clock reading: {"hour": 6, "minute": 41, "second": 2}
